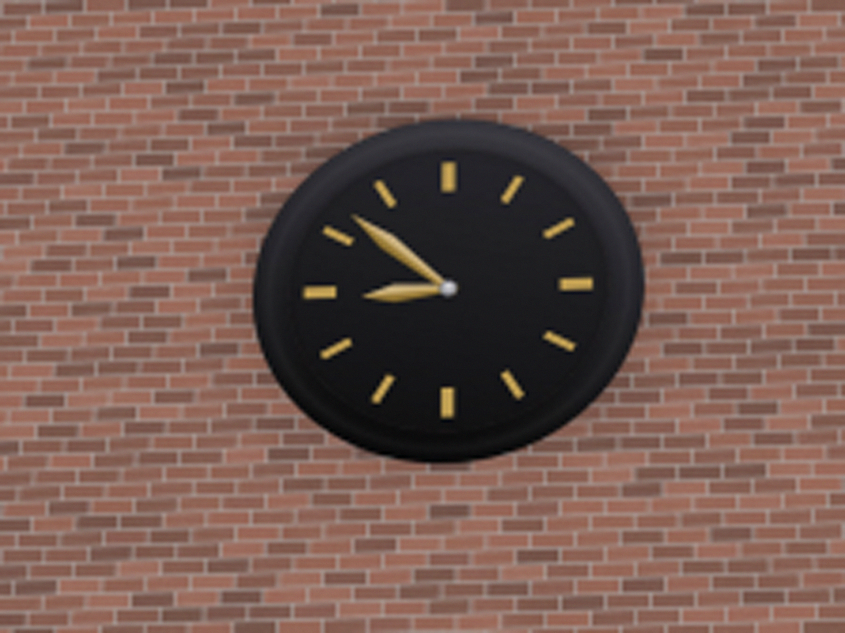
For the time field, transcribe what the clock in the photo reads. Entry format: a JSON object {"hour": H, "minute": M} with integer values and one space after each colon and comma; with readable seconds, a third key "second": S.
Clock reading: {"hour": 8, "minute": 52}
